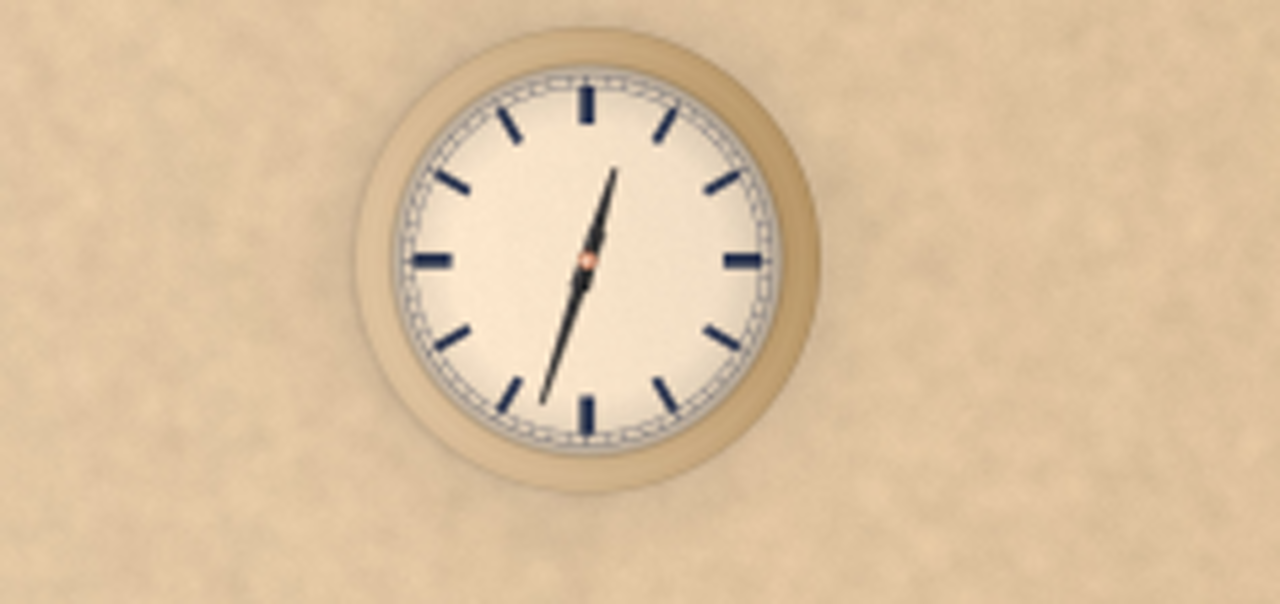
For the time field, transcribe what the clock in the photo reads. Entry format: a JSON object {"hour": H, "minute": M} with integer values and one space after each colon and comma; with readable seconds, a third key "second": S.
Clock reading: {"hour": 12, "minute": 33}
